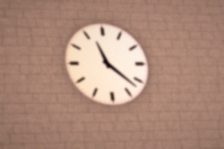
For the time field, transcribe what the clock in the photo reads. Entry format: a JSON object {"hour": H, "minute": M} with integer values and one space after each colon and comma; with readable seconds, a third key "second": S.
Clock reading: {"hour": 11, "minute": 22}
